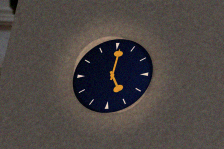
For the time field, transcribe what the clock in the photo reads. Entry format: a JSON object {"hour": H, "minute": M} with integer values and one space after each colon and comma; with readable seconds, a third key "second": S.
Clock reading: {"hour": 5, "minute": 1}
